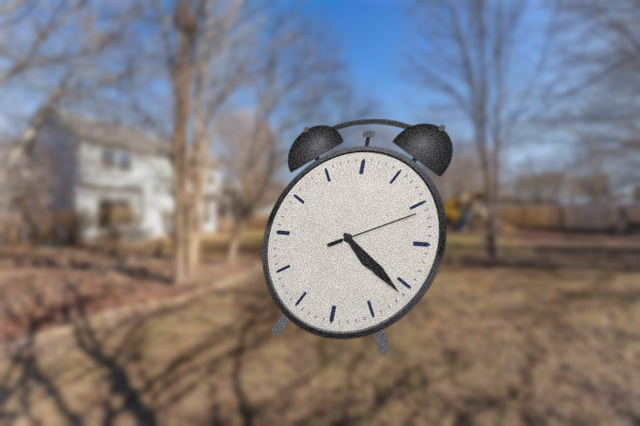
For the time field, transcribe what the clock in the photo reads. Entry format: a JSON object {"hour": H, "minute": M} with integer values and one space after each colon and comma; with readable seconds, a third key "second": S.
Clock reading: {"hour": 4, "minute": 21, "second": 11}
